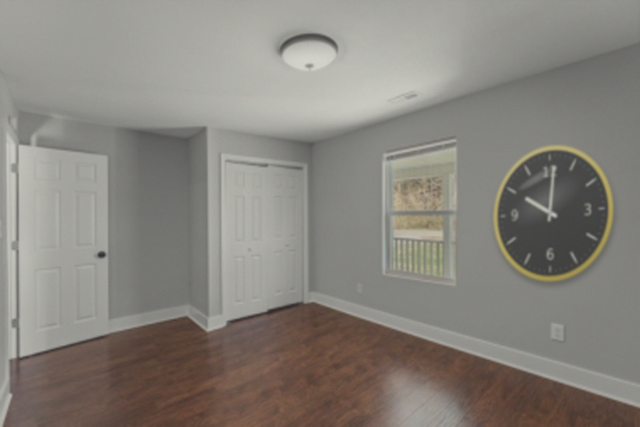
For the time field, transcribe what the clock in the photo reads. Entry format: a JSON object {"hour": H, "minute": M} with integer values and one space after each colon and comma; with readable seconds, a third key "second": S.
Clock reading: {"hour": 10, "minute": 1}
